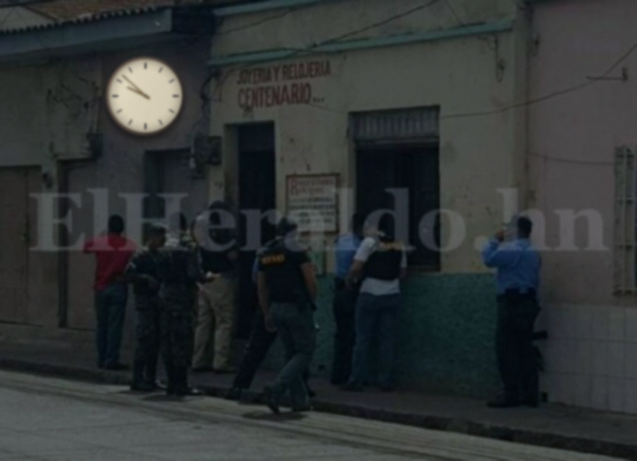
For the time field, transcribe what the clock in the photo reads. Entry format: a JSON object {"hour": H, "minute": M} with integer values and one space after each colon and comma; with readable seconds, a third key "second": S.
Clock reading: {"hour": 9, "minute": 52}
